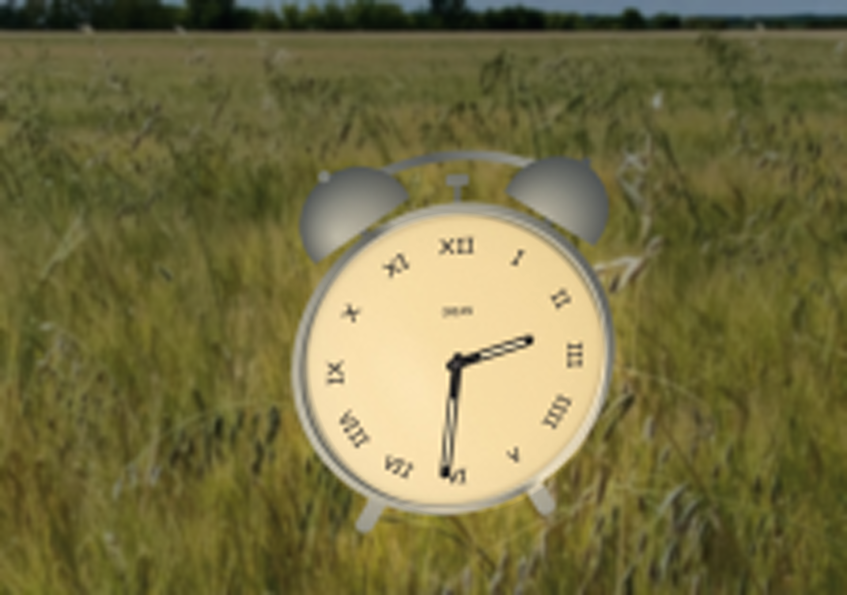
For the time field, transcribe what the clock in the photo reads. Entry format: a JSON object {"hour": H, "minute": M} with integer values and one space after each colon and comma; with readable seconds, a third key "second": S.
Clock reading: {"hour": 2, "minute": 31}
